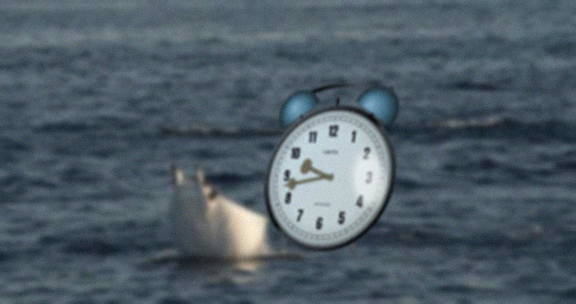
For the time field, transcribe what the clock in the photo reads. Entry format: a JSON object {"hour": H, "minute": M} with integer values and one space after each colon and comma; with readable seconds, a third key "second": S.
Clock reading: {"hour": 9, "minute": 43}
